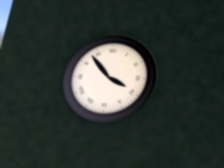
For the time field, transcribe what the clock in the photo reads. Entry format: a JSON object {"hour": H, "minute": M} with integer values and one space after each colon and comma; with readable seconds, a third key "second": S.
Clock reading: {"hour": 3, "minute": 53}
